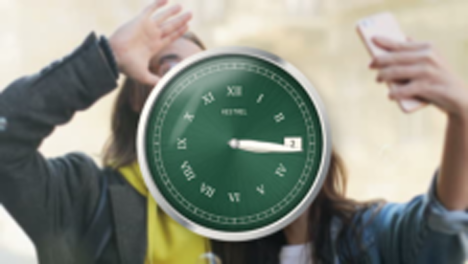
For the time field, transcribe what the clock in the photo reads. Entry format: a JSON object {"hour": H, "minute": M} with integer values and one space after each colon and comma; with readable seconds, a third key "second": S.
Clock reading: {"hour": 3, "minute": 16}
